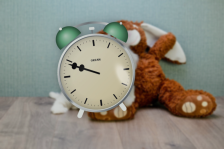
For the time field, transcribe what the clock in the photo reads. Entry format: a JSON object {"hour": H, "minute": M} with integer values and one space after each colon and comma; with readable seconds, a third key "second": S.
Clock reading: {"hour": 9, "minute": 49}
